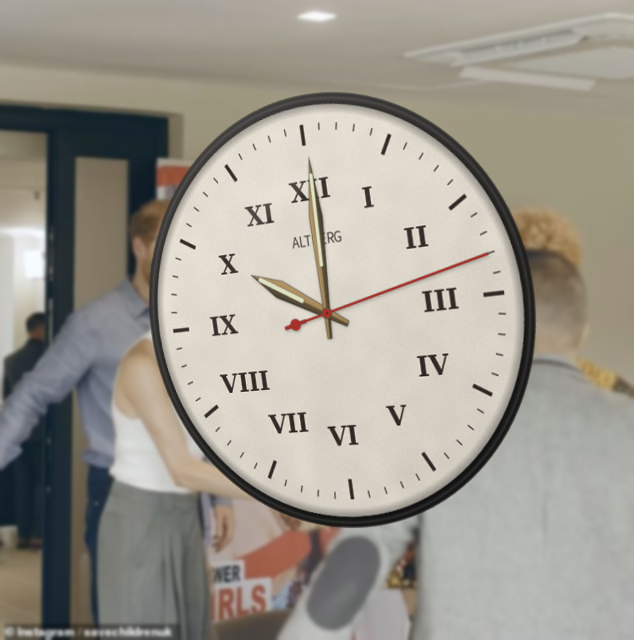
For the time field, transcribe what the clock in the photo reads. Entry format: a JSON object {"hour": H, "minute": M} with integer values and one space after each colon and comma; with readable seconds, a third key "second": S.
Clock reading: {"hour": 10, "minute": 0, "second": 13}
